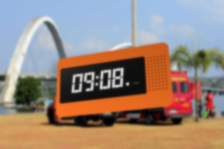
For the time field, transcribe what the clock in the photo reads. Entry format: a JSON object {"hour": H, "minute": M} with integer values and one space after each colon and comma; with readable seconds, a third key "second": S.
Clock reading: {"hour": 9, "minute": 8}
